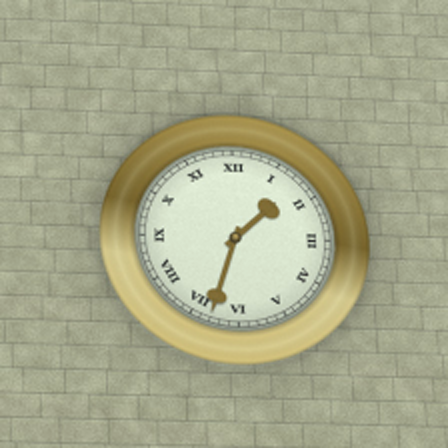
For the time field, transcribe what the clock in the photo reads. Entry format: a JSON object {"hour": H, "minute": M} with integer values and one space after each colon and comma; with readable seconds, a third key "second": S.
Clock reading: {"hour": 1, "minute": 33}
